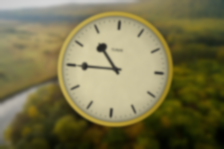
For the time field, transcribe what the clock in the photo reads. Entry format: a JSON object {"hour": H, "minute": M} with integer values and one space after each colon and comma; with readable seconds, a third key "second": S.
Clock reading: {"hour": 10, "minute": 45}
